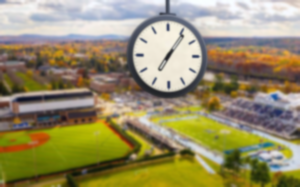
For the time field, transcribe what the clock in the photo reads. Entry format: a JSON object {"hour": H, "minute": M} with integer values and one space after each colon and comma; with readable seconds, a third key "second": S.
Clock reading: {"hour": 7, "minute": 6}
